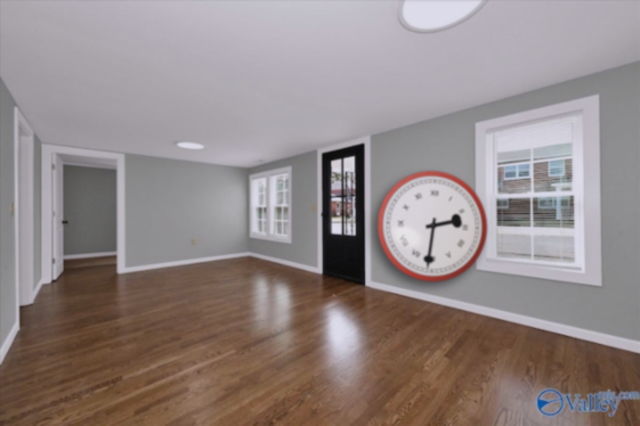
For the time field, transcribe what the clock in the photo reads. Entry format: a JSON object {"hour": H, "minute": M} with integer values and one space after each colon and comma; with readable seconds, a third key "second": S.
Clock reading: {"hour": 2, "minute": 31}
